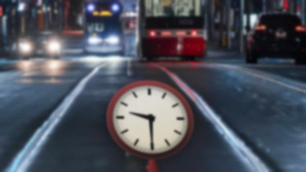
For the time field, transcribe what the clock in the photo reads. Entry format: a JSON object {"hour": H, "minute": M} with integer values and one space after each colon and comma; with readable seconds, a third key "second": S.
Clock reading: {"hour": 9, "minute": 30}
